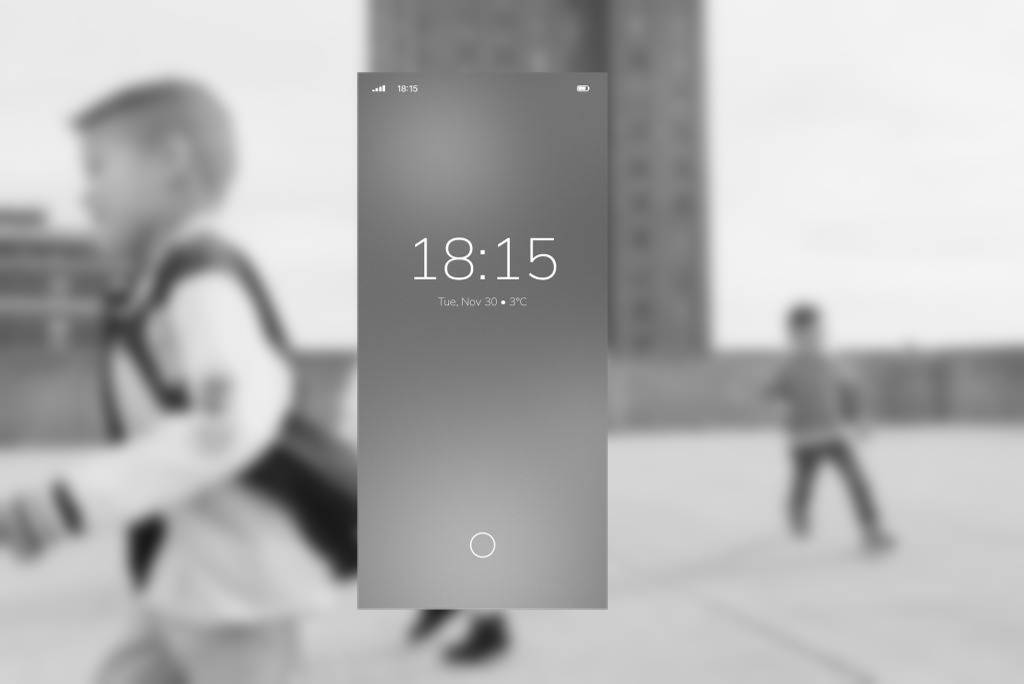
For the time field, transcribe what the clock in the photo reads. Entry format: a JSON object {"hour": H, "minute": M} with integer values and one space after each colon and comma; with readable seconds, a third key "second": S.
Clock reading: {"hour": 18, "minute": 15}
